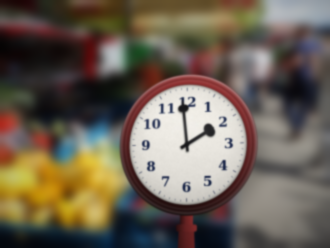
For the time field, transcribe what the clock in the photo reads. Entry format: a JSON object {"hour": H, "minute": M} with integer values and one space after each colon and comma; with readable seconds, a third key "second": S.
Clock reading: {"hour": 1, "minute": 59}
